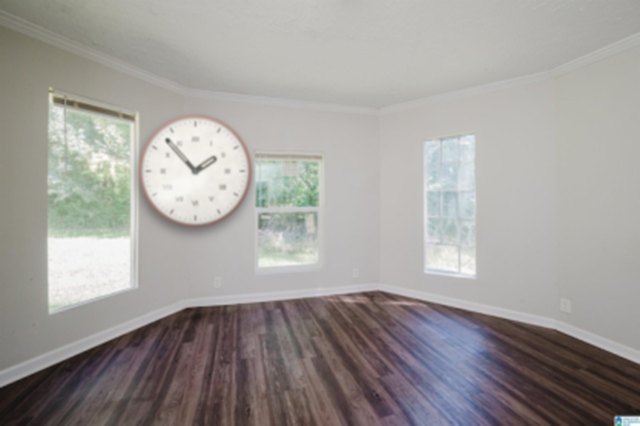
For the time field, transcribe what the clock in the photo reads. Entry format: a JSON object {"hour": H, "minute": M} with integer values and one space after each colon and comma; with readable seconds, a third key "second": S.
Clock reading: {"hour": 1, "minute": 53}
